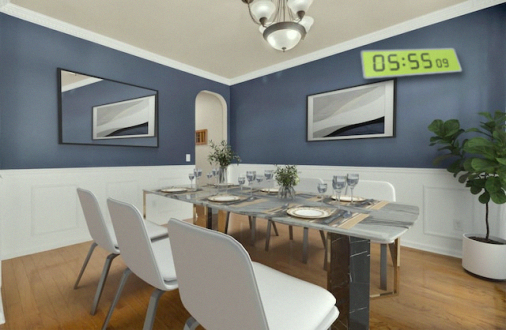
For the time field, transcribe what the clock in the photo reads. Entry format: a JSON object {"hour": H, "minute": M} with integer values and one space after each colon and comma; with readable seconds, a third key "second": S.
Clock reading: {"hour": 5, "minute": 55, "second": 9}
